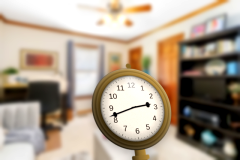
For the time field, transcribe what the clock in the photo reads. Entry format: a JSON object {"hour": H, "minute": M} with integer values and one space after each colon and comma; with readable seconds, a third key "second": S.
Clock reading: {"hour": 2, "minute": 42}
